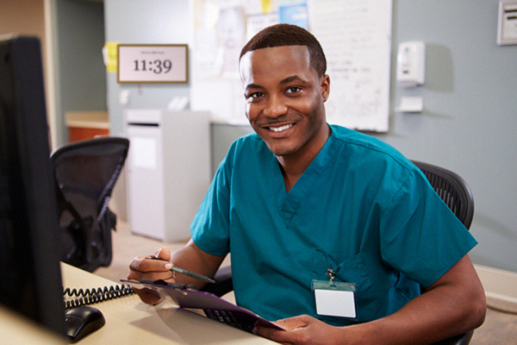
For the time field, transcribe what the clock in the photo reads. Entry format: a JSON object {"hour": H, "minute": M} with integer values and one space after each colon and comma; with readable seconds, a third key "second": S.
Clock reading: {"hour": 11, "minute": 39}
